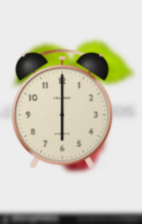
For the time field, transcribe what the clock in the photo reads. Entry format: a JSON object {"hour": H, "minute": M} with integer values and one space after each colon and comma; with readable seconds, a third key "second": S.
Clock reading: {"hour": 6, "minute": 0}
